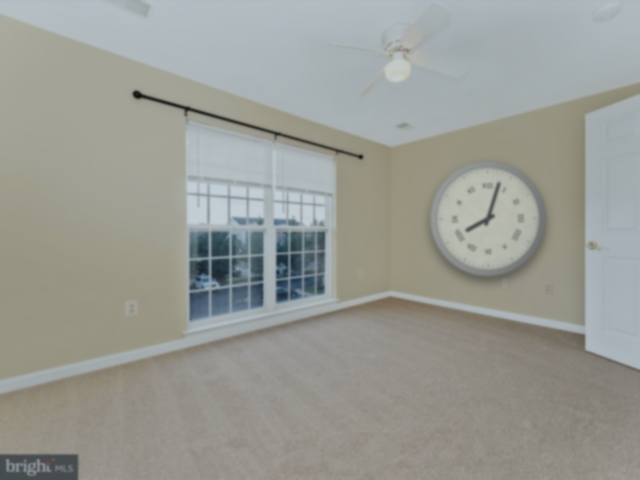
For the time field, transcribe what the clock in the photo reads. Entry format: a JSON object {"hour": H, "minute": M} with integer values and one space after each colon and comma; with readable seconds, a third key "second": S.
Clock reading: {"hour": 8, "minute": 3}
